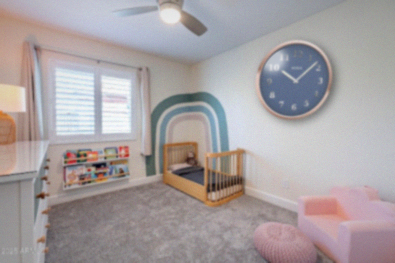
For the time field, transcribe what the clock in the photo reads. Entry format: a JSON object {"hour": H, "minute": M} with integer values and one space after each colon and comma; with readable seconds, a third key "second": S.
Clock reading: {"hour": 10, "minute": 8}
